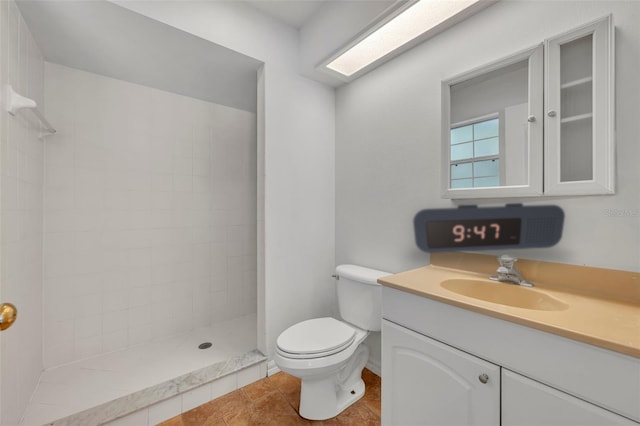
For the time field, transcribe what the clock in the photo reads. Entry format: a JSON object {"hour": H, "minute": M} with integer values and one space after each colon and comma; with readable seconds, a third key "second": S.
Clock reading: {"hour": 9, "minute": 47}
